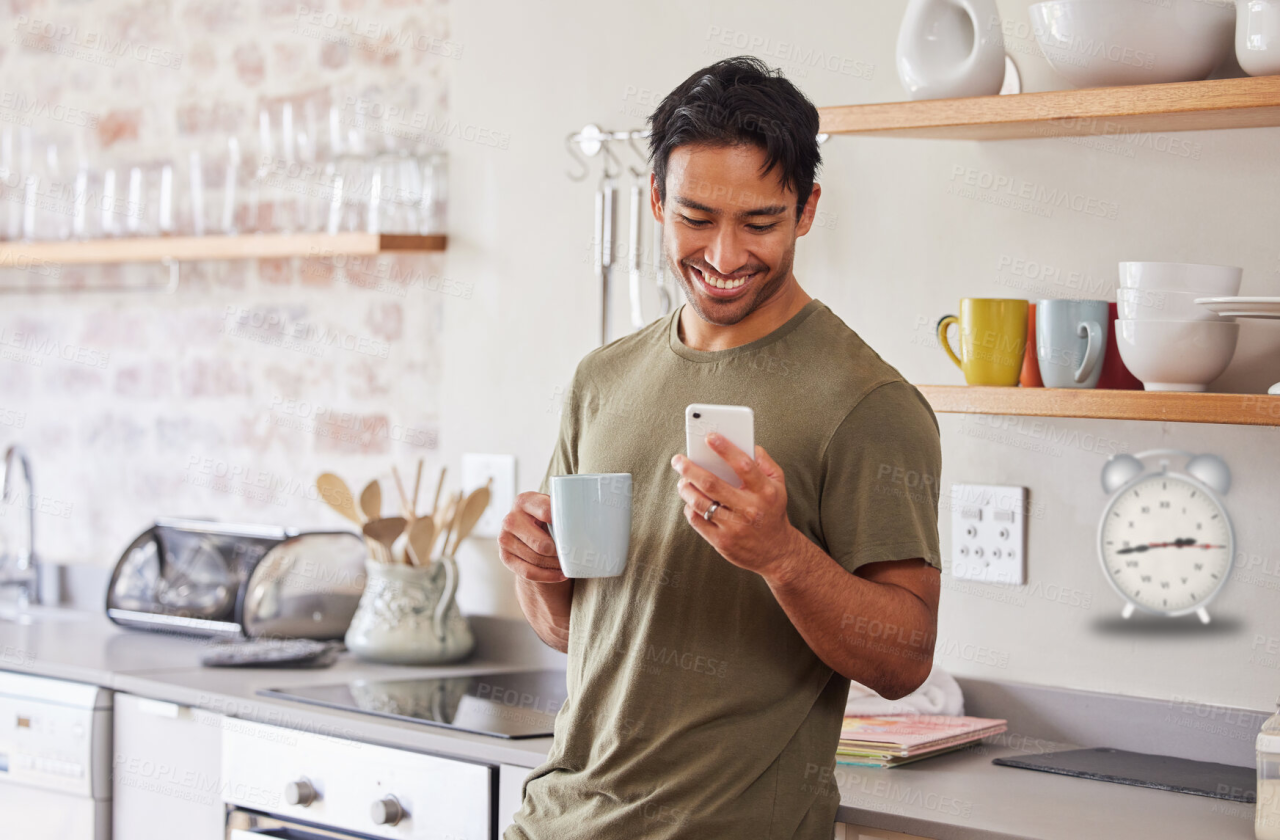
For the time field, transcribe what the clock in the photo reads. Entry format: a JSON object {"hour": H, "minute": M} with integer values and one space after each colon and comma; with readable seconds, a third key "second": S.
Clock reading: {"hour": 2, "minute": 43, "second": 15}
